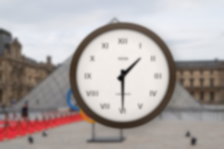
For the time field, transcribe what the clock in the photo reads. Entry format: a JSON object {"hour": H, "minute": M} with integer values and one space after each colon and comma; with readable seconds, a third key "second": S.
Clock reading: {"hour": 1, "minute": 30}
